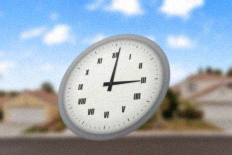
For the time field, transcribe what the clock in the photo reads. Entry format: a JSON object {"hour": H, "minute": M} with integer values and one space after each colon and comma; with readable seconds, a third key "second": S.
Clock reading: {"hour": 3, "minute": 1}
